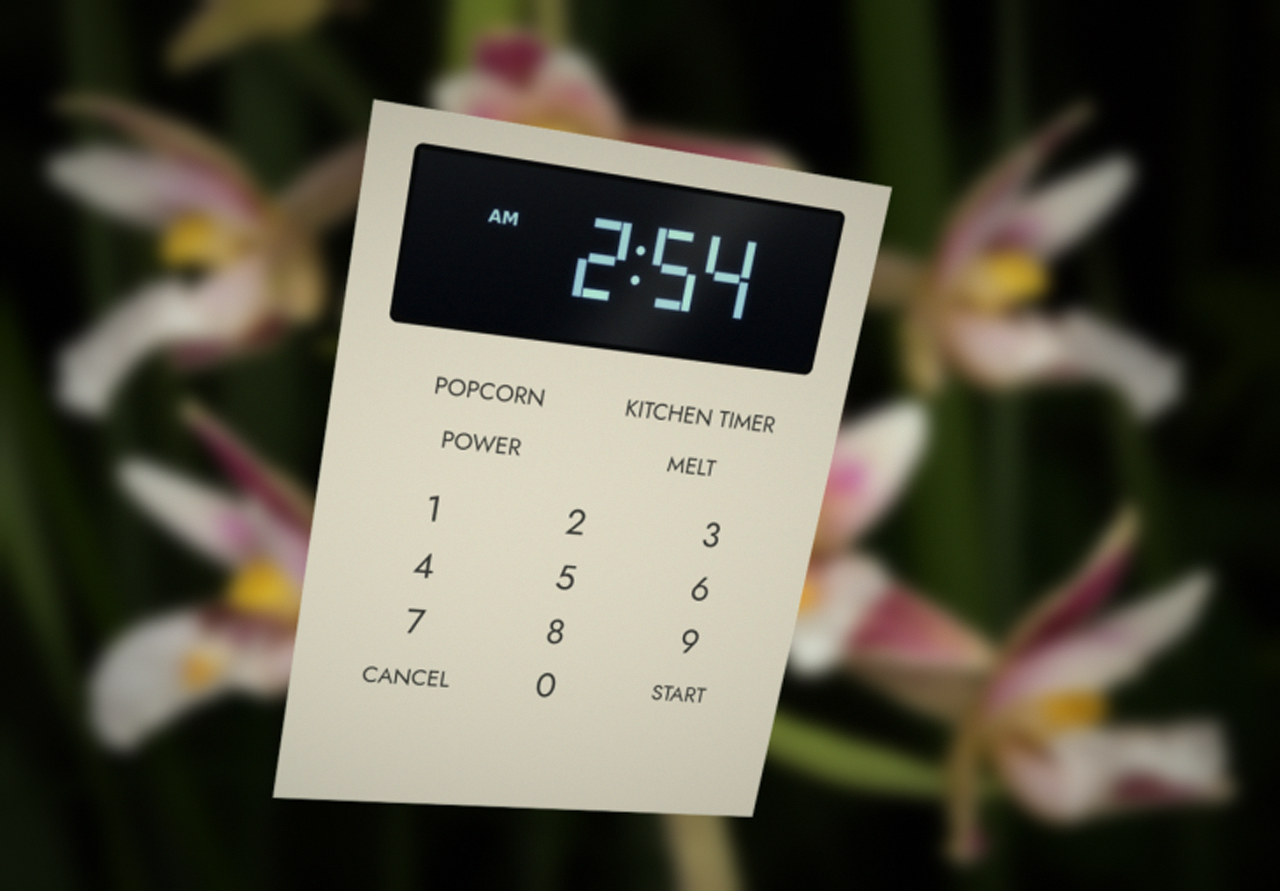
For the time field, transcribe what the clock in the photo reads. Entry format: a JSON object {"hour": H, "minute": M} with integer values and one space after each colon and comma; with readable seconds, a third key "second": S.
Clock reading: {"hour": 2, "minute": 54}
